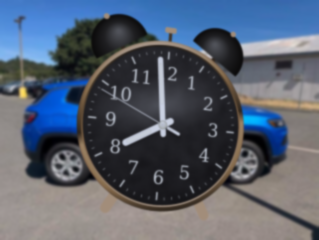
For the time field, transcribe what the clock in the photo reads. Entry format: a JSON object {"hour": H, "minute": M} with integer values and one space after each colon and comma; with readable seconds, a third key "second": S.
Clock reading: {"hour": 7, "minute": 58, "second": 49}
